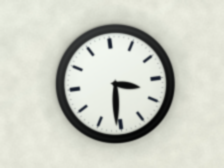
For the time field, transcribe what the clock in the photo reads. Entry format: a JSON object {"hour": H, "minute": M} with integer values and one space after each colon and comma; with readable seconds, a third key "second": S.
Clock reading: {"hour": 3, "minute": 31}
